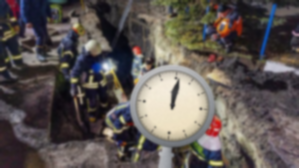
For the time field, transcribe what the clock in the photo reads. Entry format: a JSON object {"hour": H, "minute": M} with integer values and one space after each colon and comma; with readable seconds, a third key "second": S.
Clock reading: {"hour": 12, "minute": 1}
